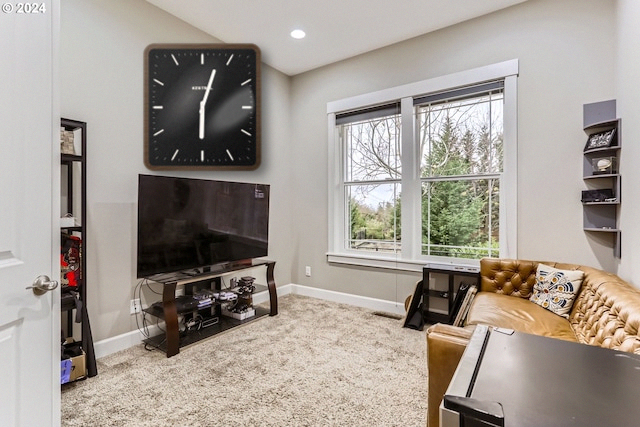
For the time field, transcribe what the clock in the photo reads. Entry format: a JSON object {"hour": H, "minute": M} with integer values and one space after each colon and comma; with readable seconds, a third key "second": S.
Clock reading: {"hour": 6, "minute": 3}
